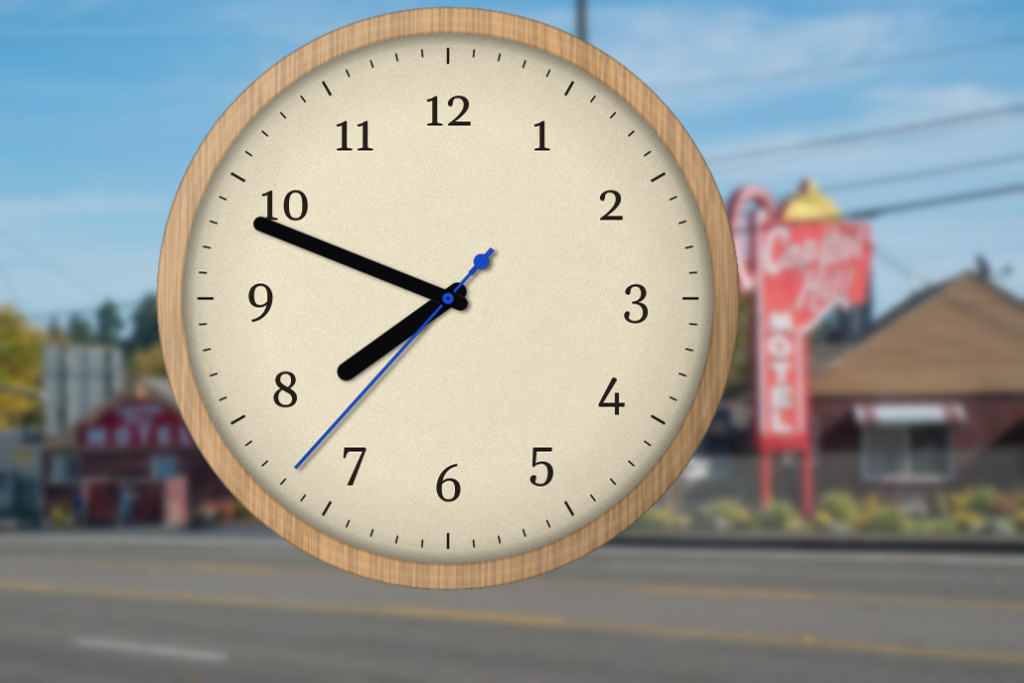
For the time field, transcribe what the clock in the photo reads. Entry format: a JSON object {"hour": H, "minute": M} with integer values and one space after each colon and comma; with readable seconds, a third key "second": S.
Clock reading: {"hour": 7, "minute": 48, "second": 37}
